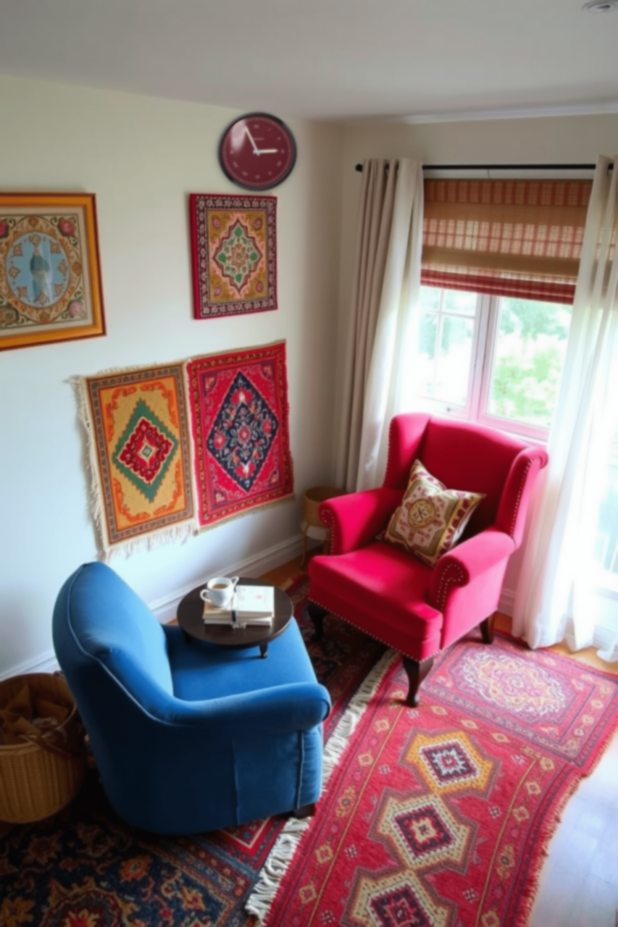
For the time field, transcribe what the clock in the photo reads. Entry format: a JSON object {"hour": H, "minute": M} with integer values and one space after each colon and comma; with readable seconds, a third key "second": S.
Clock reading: {"hour": 2, "minute": 56}
